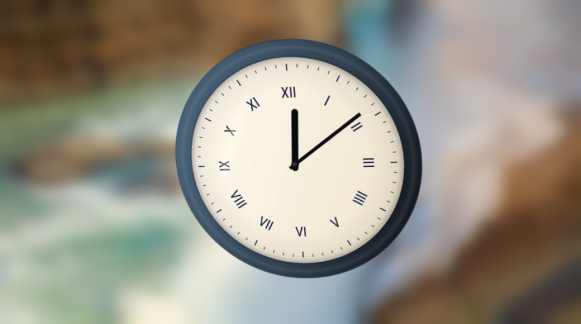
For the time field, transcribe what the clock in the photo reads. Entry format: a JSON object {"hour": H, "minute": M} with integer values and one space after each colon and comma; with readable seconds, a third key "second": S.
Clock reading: {"hour": 12, "minute": 9}
